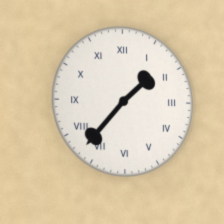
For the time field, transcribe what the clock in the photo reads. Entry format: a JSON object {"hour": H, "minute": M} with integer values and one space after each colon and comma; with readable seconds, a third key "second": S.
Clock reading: {"hour": 1, "minute": 37}
